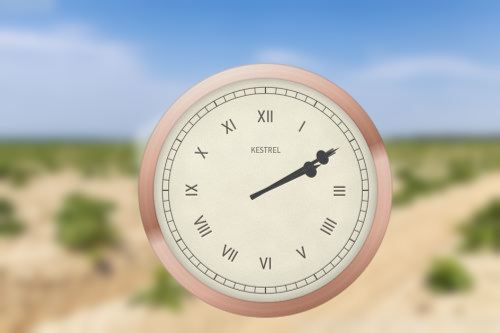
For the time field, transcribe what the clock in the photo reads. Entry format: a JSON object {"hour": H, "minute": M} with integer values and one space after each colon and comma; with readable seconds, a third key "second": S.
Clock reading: {"hour": 2, "minute": 10}
